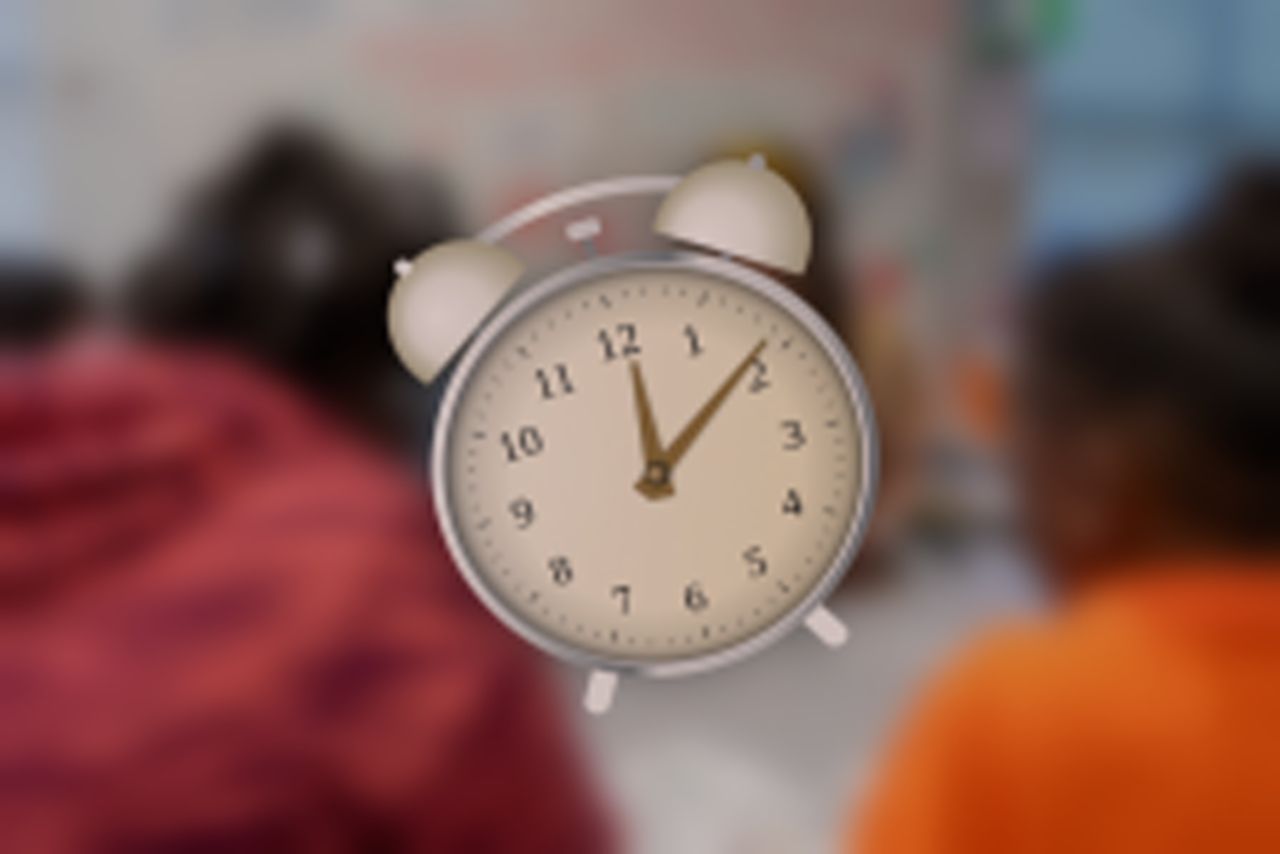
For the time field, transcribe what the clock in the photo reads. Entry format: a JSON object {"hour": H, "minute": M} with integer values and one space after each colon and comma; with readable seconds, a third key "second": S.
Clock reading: {"hour": 12, "minute": 9}
